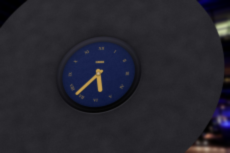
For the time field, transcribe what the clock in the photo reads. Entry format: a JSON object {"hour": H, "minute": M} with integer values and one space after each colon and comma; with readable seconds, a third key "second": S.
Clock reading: {"hour": 5, "minute": 37}
